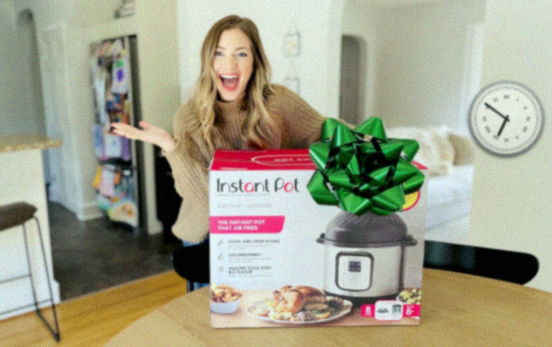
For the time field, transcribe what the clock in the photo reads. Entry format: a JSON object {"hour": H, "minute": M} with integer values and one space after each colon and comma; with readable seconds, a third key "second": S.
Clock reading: {"hour": 6, "minute": 51}
